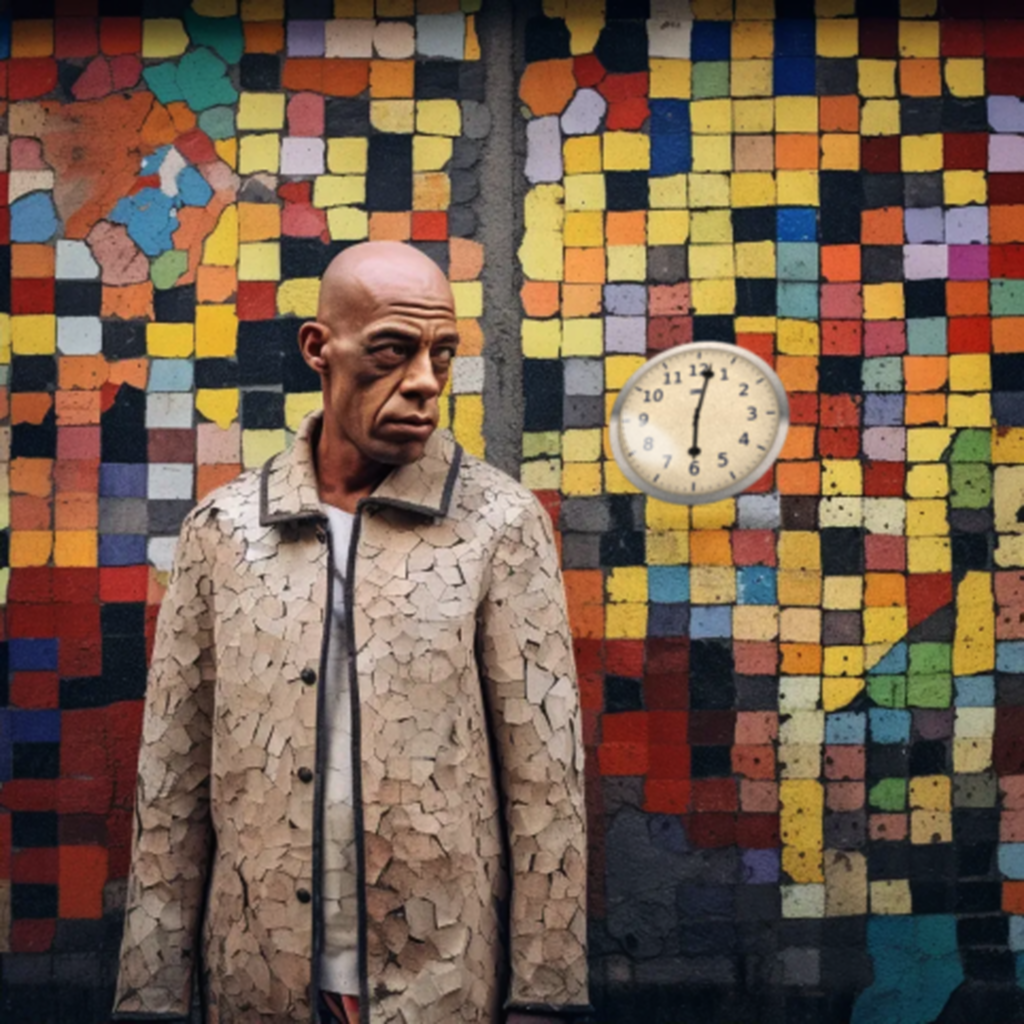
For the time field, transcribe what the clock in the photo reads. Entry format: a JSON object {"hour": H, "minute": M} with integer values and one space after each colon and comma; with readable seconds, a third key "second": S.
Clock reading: {"hour": 6, "minute": 2}
